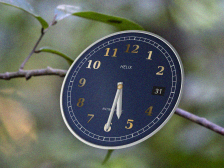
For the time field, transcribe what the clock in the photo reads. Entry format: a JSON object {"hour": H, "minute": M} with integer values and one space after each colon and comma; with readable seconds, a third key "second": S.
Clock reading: {"hour": 5, "minute": 30}
